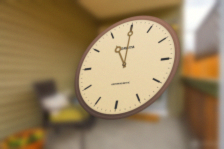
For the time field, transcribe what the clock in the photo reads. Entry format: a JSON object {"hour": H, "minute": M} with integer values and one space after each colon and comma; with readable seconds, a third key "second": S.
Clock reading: {"hour": 11, "minute": 0}
